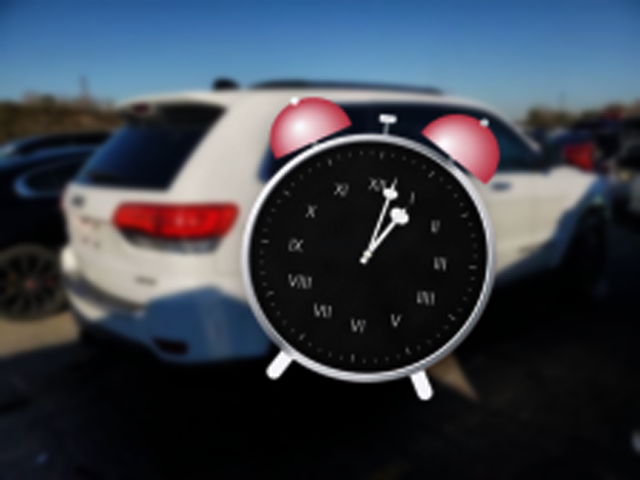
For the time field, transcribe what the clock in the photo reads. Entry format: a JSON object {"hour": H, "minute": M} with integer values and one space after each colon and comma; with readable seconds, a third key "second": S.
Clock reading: {"hour": 1, "minute": 2}
